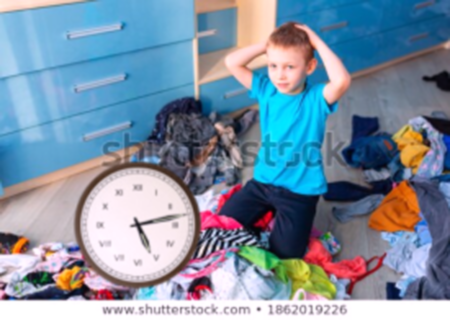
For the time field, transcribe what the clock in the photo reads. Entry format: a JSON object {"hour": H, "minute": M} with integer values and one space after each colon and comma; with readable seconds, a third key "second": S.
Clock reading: {"hour": 5, "minute": 13}
